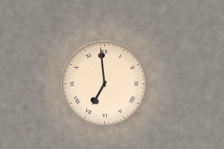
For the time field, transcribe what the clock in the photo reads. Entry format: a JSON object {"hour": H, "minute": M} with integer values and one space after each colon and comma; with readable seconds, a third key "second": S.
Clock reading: {"hour": 6, "minute": 59}
